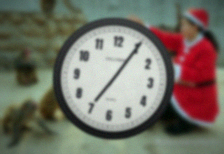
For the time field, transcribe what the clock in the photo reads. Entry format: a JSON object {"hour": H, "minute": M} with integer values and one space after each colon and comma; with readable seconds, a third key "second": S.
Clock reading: {"hour": 7, "minute": 5}
